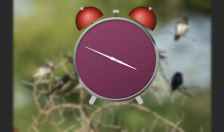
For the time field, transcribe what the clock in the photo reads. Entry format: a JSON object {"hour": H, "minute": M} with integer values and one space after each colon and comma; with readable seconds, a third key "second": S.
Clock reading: {"hour": 3, "minute": 49}
